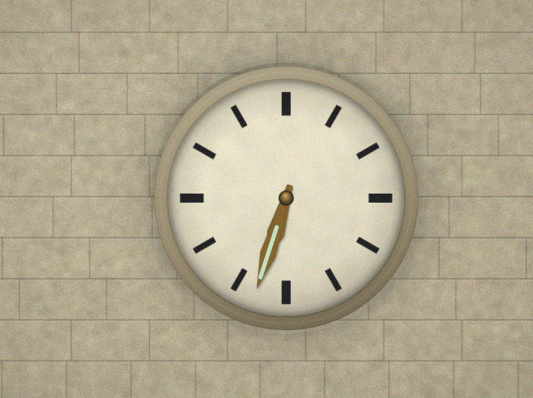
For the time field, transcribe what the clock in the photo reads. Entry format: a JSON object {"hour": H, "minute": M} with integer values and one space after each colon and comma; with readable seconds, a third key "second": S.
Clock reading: {"hour": 6, "minute": 33}
